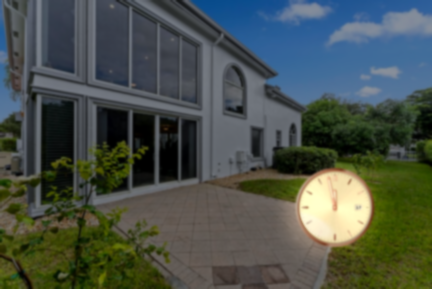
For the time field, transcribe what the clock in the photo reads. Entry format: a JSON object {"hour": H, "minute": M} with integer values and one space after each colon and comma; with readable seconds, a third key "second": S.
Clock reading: {"hour": 11, "minute": 58}
